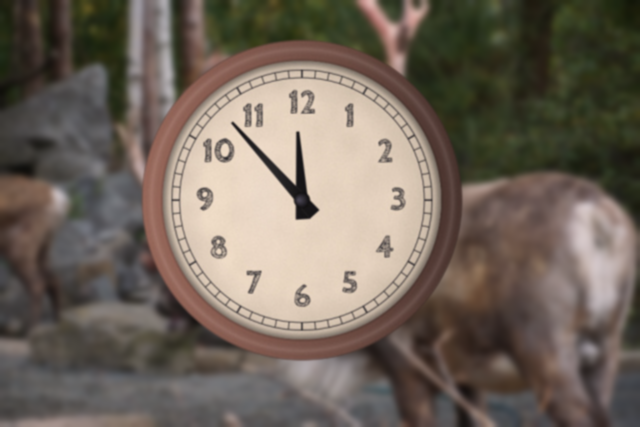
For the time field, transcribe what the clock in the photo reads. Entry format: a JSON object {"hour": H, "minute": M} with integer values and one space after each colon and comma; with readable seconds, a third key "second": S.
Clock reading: {"hour": 11, "minute": 53}
